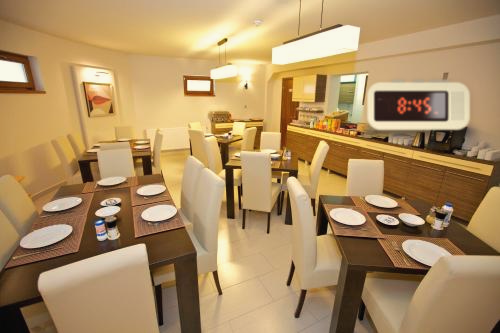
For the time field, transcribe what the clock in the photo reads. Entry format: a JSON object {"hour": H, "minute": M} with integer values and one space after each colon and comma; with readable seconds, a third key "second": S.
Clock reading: {"hour": 8, "minute": 45}
